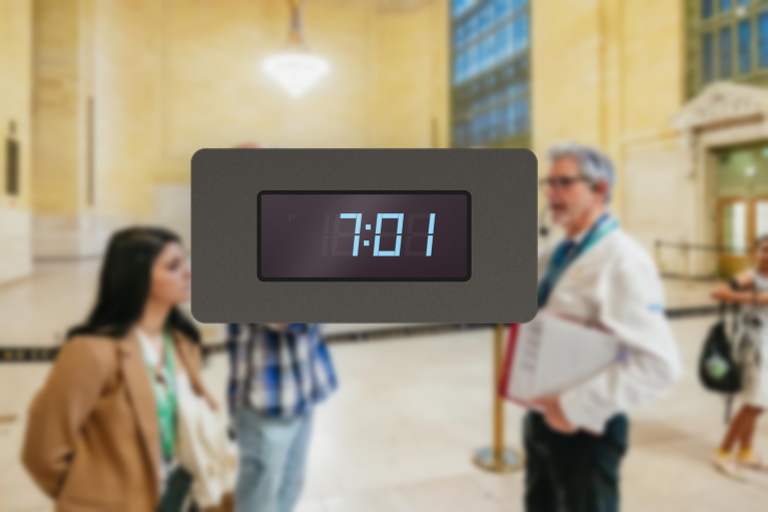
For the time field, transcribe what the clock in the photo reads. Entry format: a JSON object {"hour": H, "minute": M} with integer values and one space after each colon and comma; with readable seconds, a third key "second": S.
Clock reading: {"hour": 7, "minute": 1}
